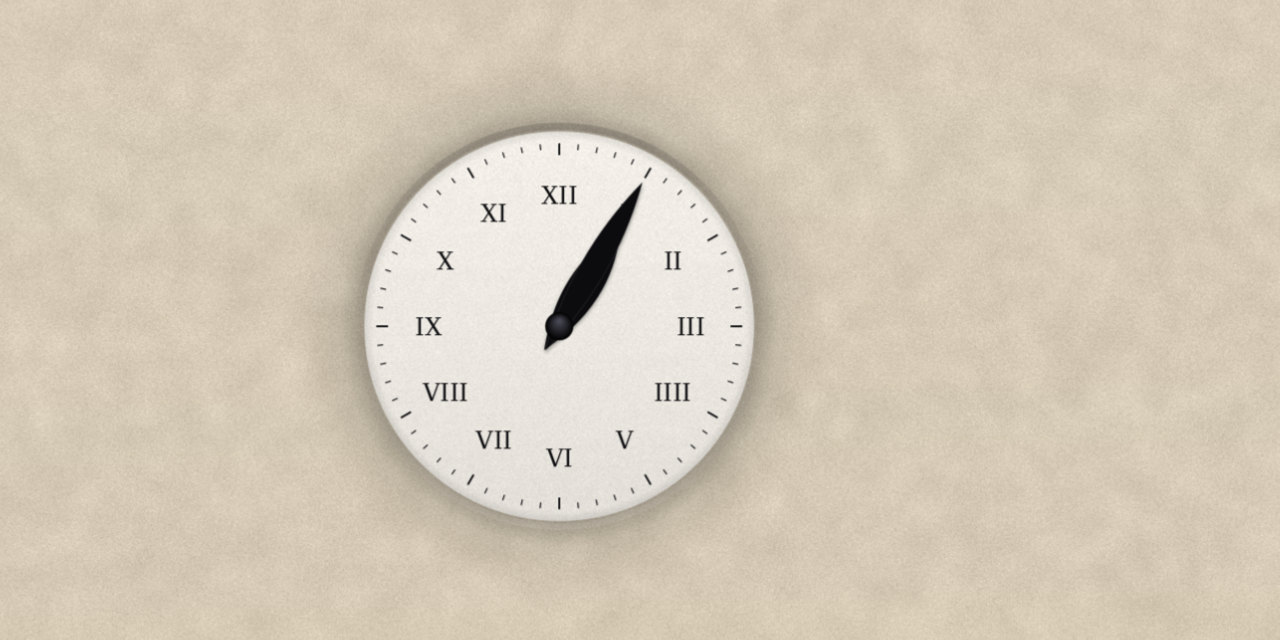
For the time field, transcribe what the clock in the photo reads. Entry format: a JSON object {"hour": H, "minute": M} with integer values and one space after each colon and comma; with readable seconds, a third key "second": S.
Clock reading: {"hour": 1, "minute": 5}
